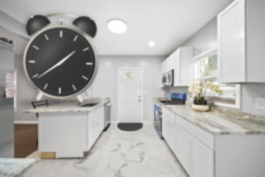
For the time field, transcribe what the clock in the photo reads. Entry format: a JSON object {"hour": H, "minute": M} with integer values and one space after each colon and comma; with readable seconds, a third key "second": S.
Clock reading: {"hour": 1, "minute": 39}
